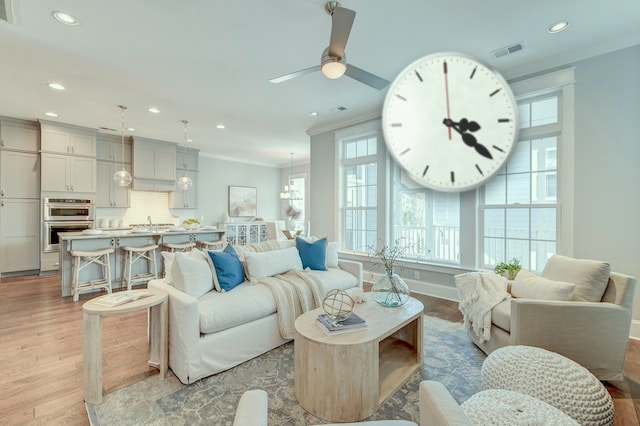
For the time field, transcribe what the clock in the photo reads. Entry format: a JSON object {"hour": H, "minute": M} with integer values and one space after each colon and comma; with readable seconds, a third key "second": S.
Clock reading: {"hour": 3, "minute": 22, "second": 0}
